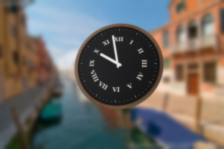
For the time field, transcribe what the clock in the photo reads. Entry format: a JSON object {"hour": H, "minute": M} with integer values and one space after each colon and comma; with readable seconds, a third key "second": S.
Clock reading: {"hour": 9, "minute": 58}
